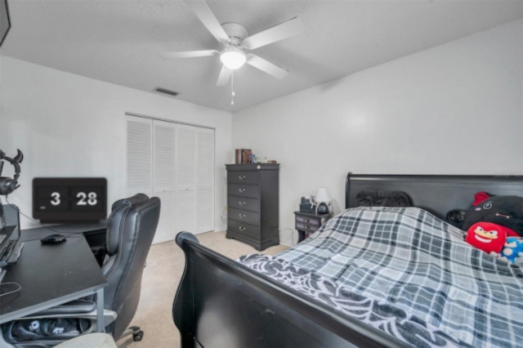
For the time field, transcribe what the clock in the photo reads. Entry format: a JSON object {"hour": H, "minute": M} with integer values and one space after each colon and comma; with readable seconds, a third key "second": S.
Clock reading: {"hour": 3, "minute": 28}
